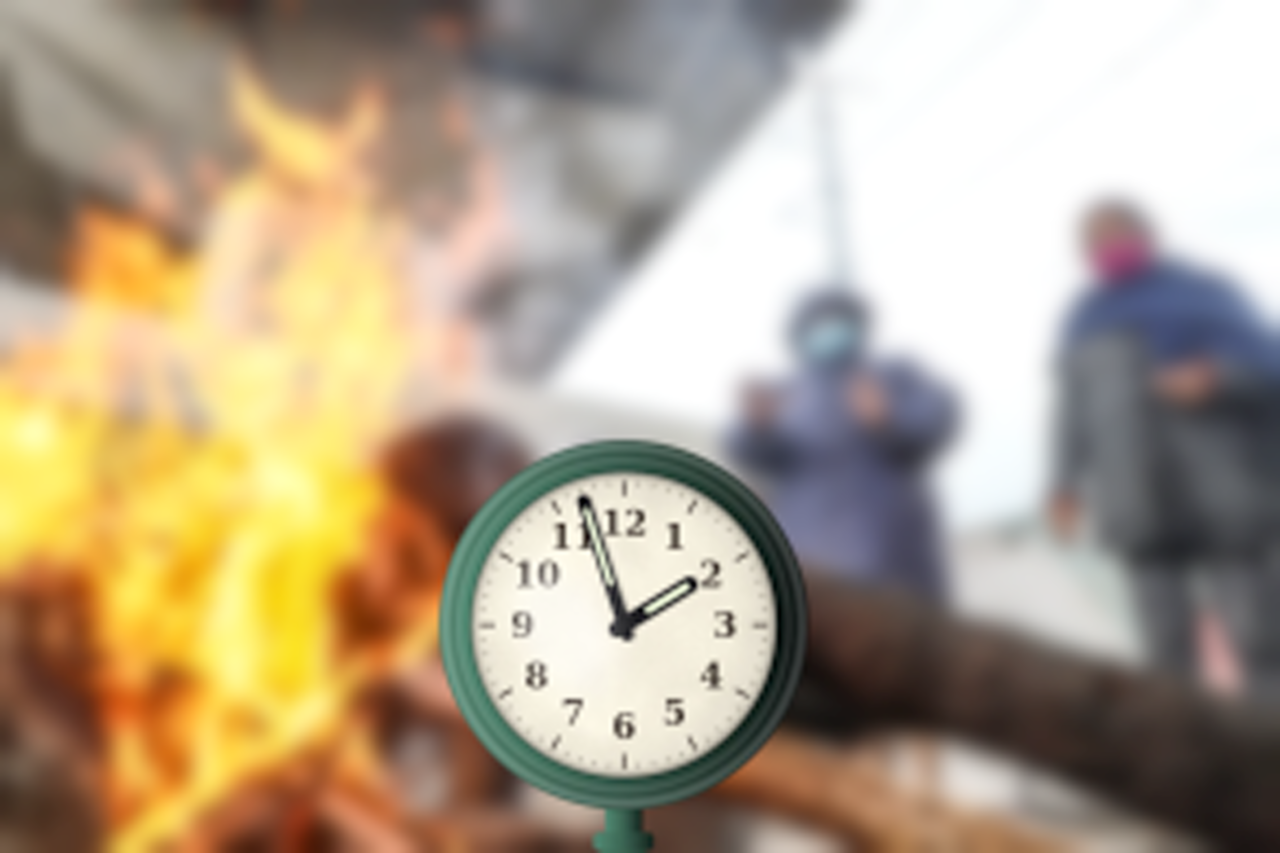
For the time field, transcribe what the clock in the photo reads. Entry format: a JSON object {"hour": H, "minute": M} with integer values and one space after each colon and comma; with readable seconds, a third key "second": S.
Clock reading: {"hour": 1, "minute": 57}
